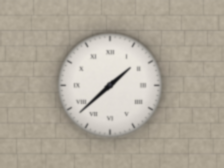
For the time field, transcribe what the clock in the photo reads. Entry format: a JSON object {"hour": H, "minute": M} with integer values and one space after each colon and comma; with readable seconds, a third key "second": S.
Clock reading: {"hour": 1, "minute": 38}
